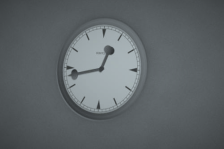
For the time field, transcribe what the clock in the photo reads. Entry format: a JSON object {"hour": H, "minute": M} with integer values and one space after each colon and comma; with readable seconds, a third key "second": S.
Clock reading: {"hour": 12, "minute": 43}
